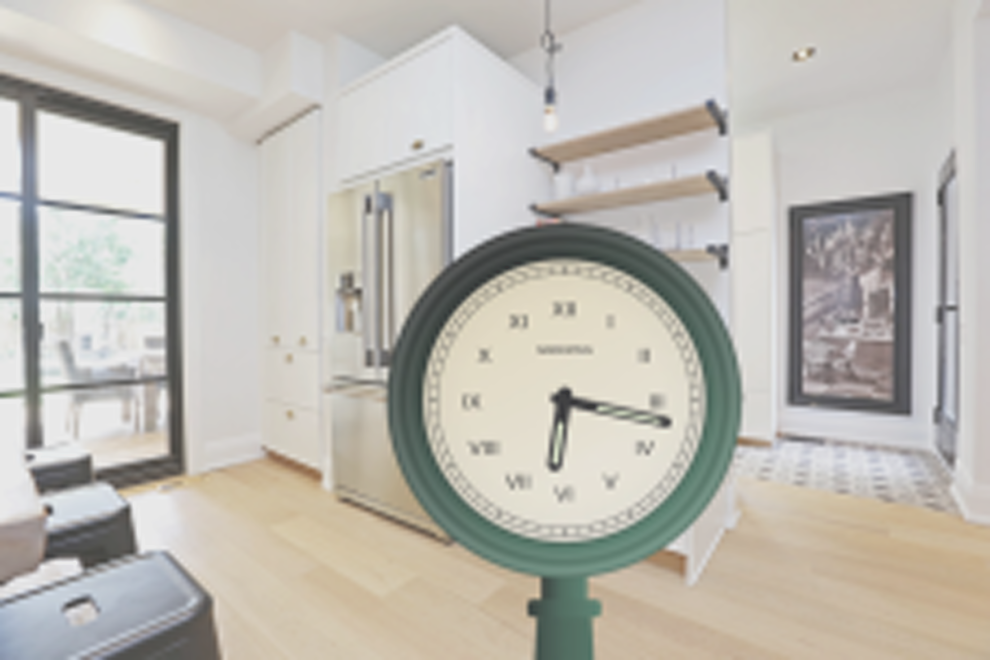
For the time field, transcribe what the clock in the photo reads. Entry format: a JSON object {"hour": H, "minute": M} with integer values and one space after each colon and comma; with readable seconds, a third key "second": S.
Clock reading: {"hour": 6, "minute": 17}
